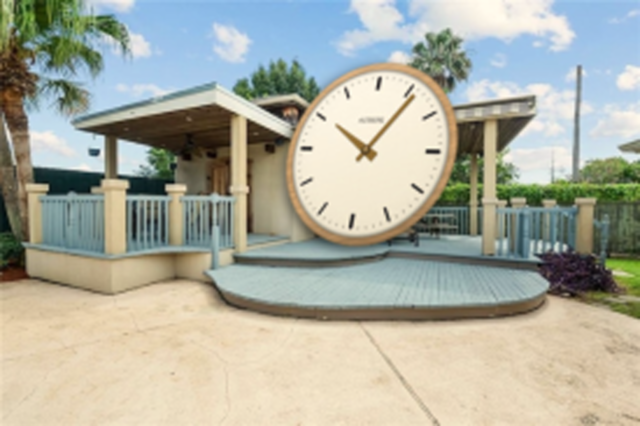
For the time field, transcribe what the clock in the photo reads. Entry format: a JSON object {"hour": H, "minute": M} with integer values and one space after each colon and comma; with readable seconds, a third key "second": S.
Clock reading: {"hour": 10, "minute": 6}
